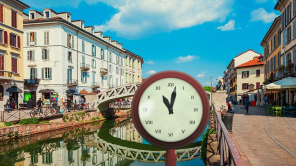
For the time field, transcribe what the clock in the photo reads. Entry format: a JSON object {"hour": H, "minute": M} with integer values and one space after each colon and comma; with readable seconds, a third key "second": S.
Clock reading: {"hour": 11, "minute": 2}
